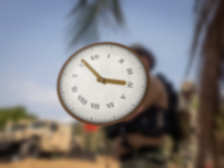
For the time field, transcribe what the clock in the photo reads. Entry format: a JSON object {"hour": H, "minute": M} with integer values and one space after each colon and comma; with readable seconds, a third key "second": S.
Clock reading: {"hour": 3, "minute": 56}
